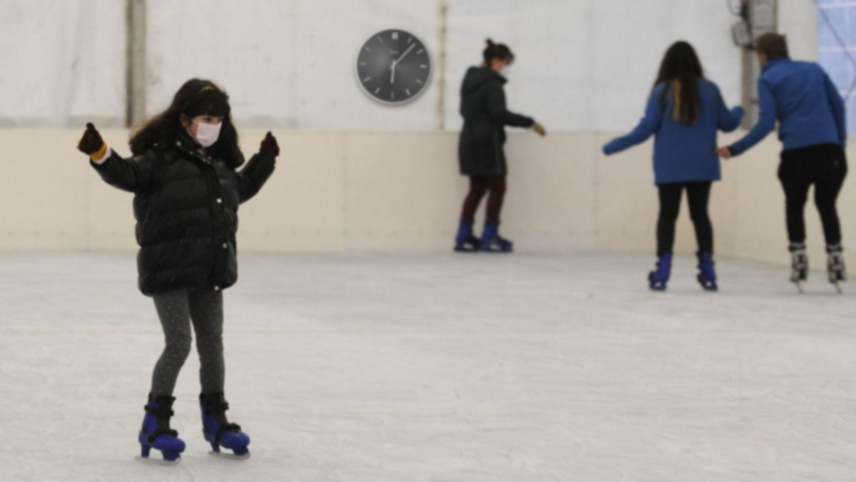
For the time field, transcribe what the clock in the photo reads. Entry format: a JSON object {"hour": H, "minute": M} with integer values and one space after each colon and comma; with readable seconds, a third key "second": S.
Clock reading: {"hour": 6, "minute": 7}
